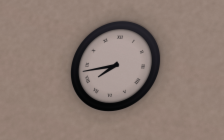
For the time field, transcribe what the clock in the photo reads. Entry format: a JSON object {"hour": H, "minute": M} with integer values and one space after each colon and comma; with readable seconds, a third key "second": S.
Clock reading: {"hour": 7, "minute": 43}
